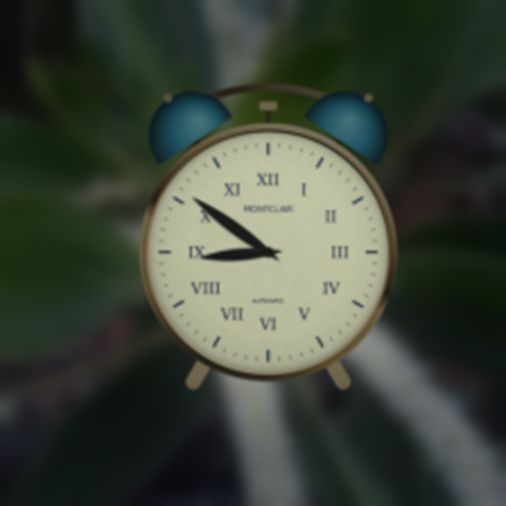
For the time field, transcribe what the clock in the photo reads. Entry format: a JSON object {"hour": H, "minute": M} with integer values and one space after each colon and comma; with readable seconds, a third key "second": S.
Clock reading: {"hour": 8, "minute": 51}
